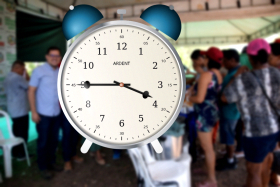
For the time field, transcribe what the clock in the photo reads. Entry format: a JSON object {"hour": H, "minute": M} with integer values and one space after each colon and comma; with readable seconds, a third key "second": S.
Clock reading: {"hour": 3, "minute": 45}
